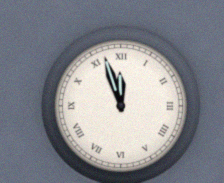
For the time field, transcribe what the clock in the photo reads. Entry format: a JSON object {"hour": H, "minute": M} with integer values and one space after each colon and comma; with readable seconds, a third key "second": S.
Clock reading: {"hour": 11, "minute": 57}
